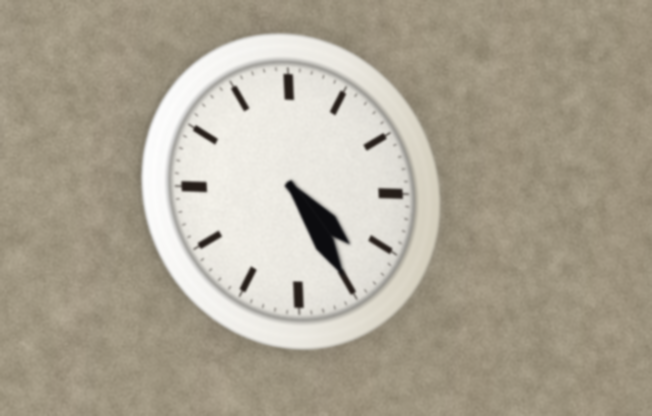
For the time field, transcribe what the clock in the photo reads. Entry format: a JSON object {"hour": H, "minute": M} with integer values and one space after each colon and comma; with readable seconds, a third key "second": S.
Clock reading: {"hour": 4, "minute": 25}
